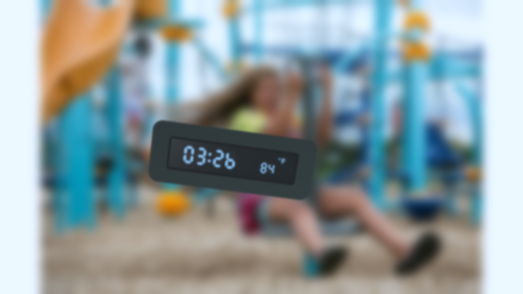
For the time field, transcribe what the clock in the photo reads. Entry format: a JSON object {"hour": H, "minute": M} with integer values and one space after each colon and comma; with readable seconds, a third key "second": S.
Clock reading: {"hour": 3, "minute": 26}
